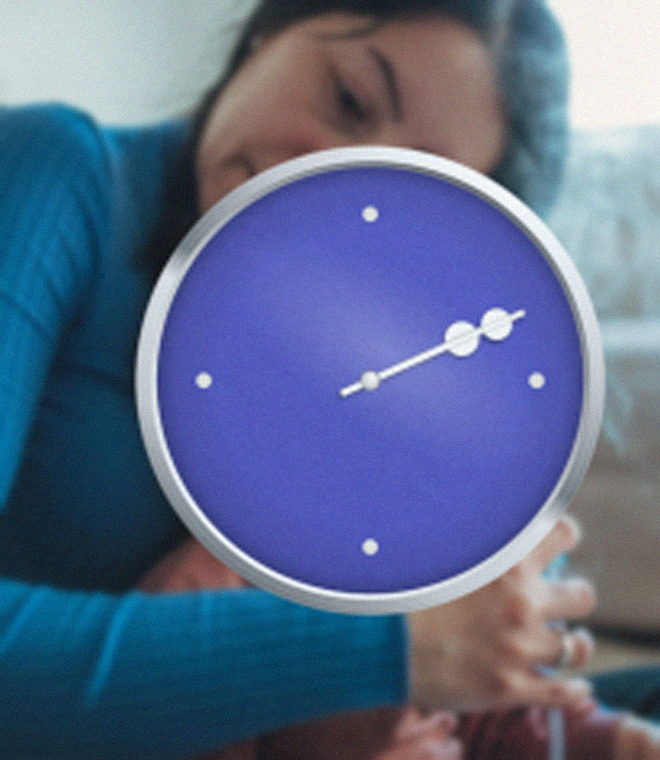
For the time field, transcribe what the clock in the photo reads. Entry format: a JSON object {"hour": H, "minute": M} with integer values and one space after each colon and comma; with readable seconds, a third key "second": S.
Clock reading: {"hour": 2, "minute": 11}
